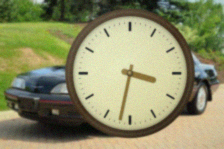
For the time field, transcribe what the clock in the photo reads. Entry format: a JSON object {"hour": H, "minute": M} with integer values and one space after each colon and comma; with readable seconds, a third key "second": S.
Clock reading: {"hour": 3, "minute": 32}
